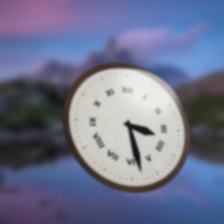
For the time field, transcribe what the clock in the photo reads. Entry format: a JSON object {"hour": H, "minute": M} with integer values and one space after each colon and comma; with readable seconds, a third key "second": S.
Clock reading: {"hour": 3, "minute": 28}
